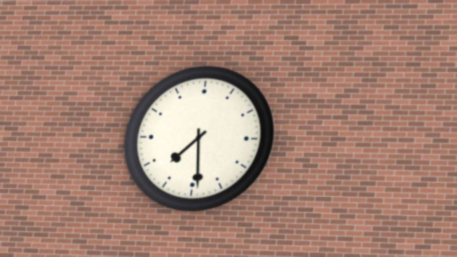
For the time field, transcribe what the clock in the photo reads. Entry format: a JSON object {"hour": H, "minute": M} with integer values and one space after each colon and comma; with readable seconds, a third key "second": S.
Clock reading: {"hour": 7, "minute": 29}
